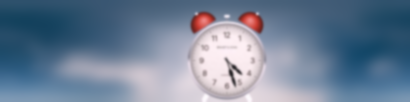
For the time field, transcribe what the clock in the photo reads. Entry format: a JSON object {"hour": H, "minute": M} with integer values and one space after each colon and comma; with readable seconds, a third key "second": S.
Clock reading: {"hour": 4, "minute": 27}
